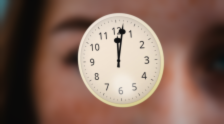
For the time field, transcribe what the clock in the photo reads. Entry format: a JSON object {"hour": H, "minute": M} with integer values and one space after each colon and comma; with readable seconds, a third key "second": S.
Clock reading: {"hour": 12, "minute": 2}
